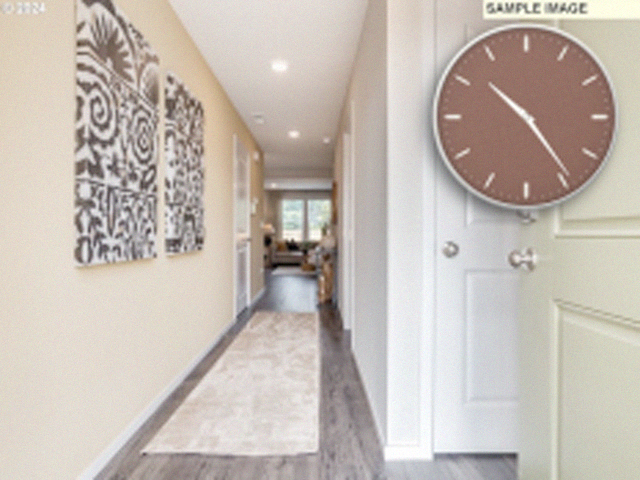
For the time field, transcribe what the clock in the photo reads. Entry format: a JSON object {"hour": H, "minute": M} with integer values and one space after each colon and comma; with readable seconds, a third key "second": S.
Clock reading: {"hour": 10, "minute": 24}
